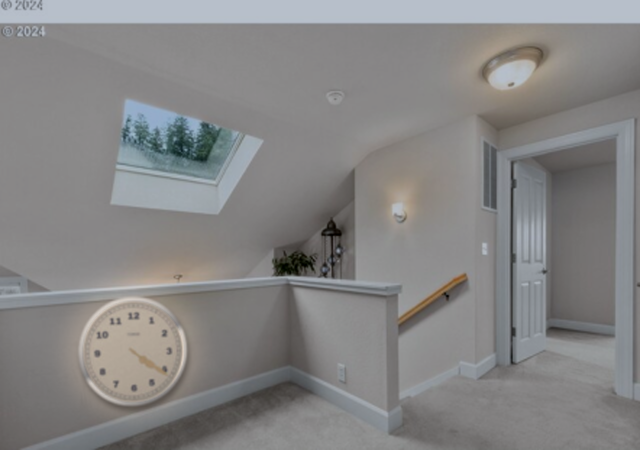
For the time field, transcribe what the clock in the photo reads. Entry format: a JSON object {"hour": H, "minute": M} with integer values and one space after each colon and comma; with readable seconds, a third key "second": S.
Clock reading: {"hour": 4, "minute": 21}
